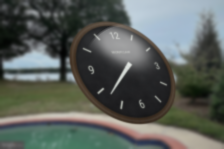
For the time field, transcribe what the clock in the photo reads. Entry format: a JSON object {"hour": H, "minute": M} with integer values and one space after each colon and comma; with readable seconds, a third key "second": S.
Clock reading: {"hour": 7, "minute": 38}
